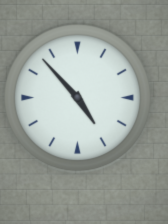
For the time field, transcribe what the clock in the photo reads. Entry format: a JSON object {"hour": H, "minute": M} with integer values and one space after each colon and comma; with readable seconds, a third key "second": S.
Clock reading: {"hour": 4, "minute": 53}
